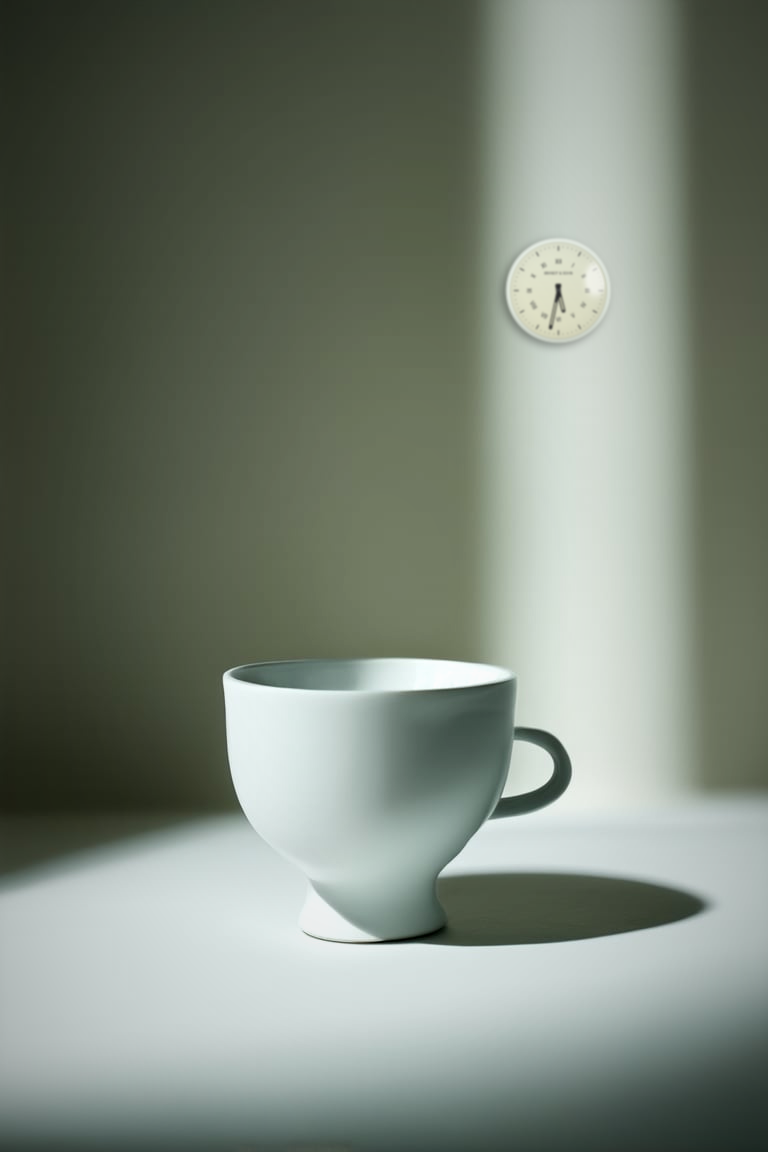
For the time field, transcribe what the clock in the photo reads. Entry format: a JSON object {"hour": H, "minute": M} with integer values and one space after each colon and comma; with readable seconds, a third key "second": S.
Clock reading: {"hour": 5, "minute": 32}
